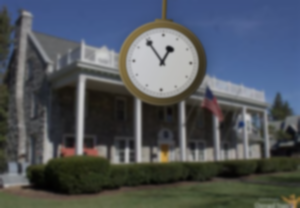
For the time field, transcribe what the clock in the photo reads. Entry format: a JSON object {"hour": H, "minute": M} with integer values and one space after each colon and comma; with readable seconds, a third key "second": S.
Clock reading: {"hour": 12, "minute": 54}
